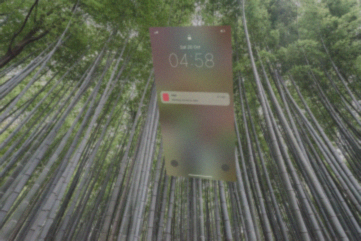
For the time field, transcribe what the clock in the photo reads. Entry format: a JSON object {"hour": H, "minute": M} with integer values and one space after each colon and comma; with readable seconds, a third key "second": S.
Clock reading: {"hour": 4, "minute": 58}
